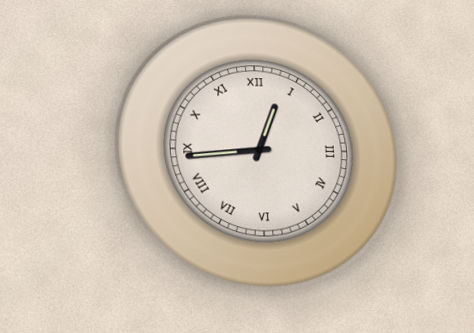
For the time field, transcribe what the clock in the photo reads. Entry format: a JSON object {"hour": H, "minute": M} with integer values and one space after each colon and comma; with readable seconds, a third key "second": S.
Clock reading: {"hour": 12, "minute": 44}
